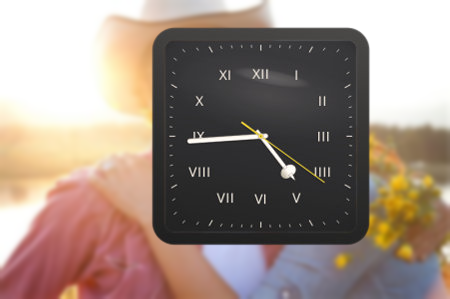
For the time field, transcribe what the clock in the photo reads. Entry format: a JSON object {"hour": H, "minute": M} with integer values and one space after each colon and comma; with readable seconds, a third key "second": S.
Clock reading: {"hour": 4, "minute": 44, "second": 21}
